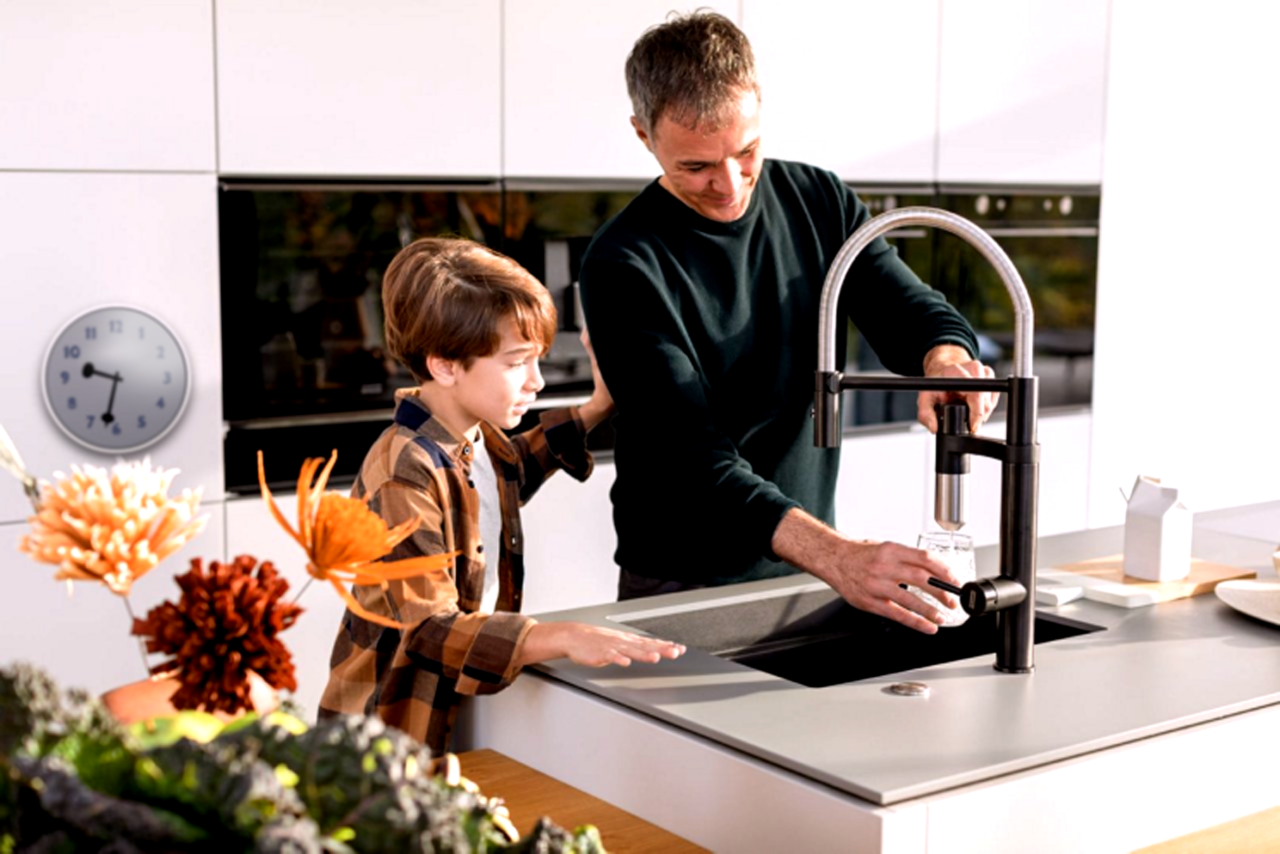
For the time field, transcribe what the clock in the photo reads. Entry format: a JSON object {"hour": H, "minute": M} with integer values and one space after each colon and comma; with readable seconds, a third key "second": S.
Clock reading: {"hour": 9, "minute": 32}
